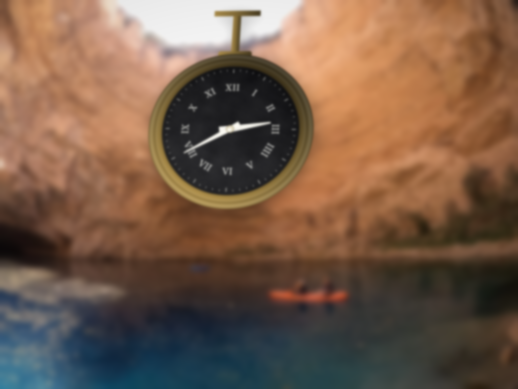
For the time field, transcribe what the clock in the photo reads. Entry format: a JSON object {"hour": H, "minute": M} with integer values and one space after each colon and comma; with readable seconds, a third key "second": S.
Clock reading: {"hour": 2, "minute": 40}
